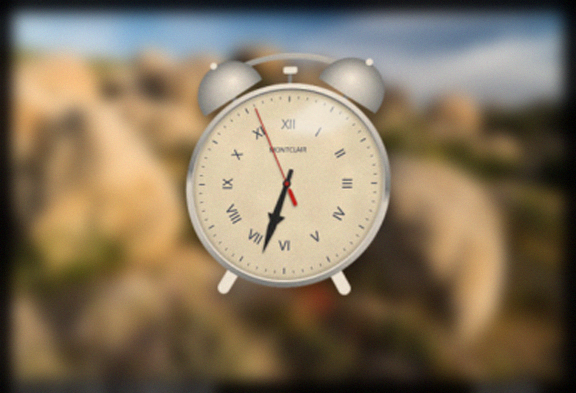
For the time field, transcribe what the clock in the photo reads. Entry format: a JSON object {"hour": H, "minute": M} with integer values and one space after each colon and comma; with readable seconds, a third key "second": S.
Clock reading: {"hour": 6, "minute": 32, "second": 56}
